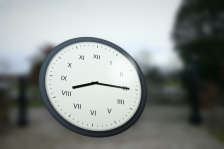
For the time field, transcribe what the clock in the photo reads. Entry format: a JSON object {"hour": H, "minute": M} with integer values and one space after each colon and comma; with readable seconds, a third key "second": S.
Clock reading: {"hour": 8, "minute": 15}
